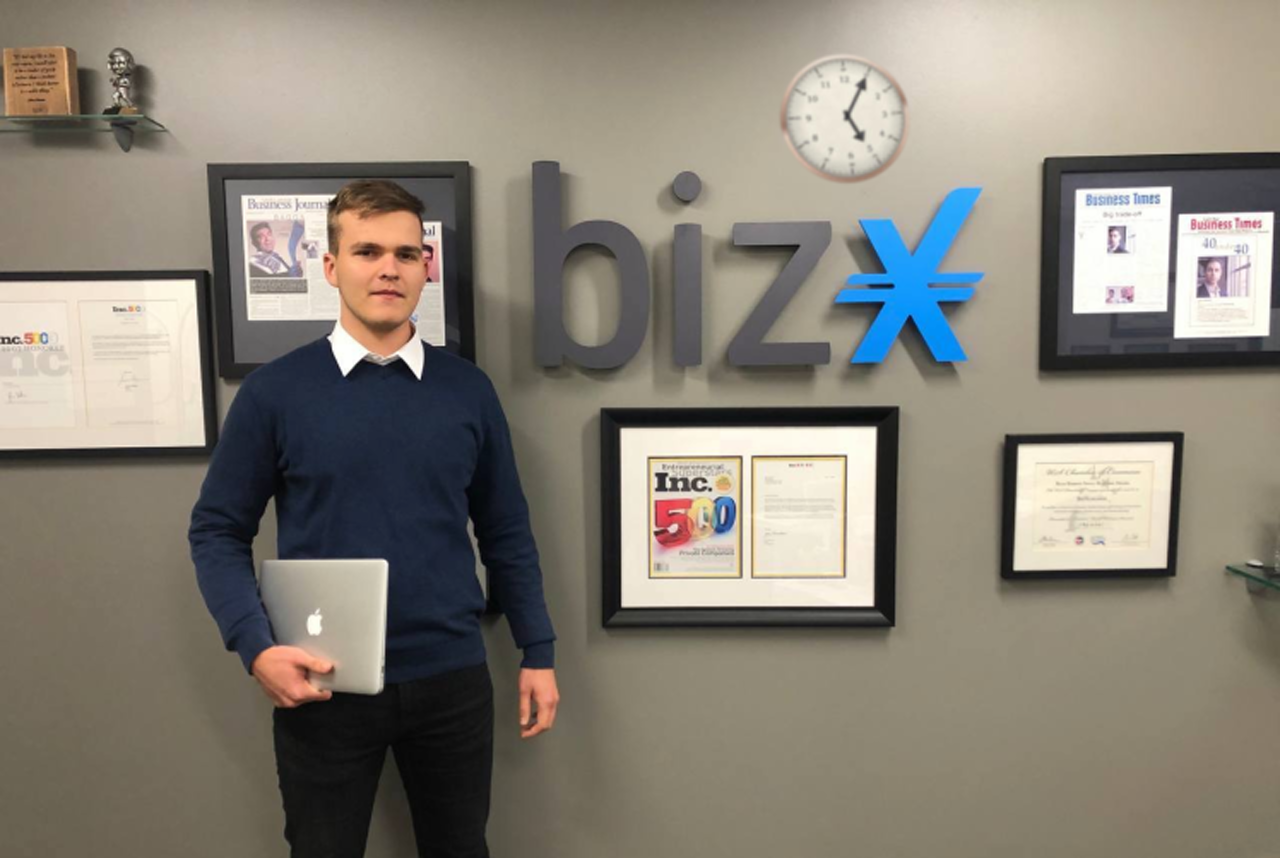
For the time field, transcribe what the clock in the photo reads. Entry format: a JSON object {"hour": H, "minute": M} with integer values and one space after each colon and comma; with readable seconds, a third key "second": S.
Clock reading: {"hour": 5, "minute": 5}
